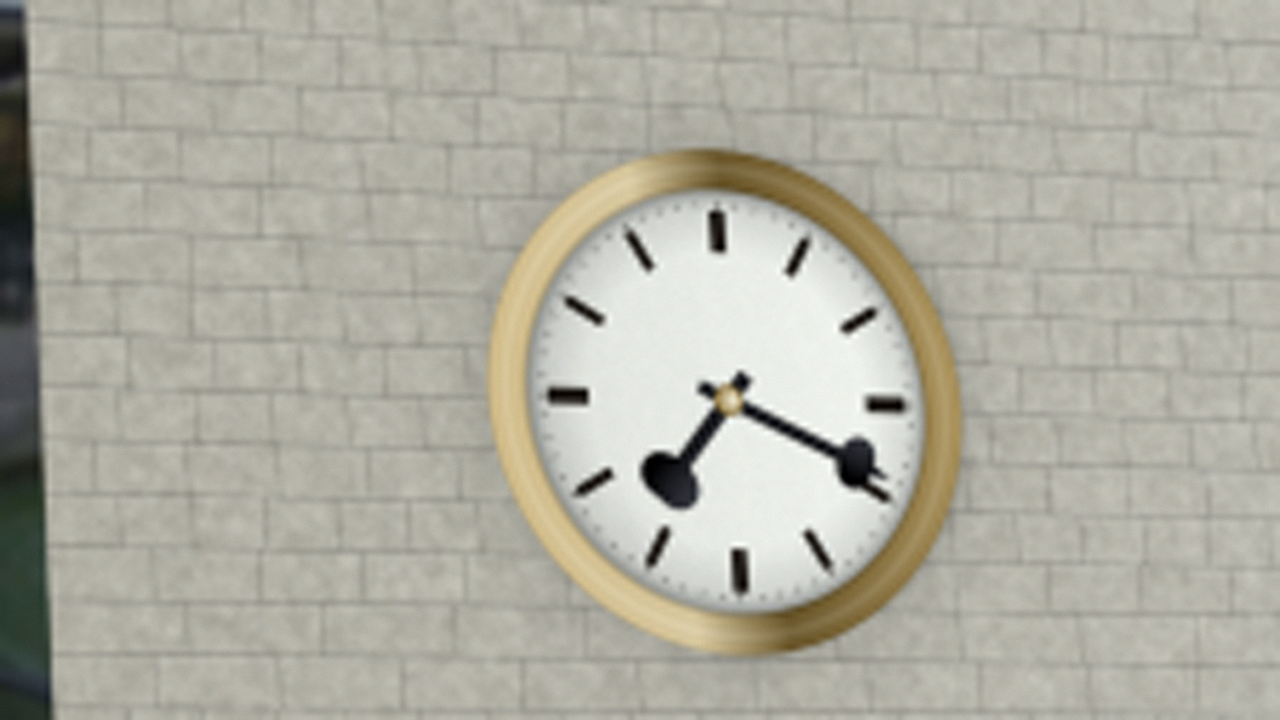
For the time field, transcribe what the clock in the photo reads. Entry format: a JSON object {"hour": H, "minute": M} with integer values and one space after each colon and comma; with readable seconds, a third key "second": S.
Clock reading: {"hour": 7, "minute": 19}
